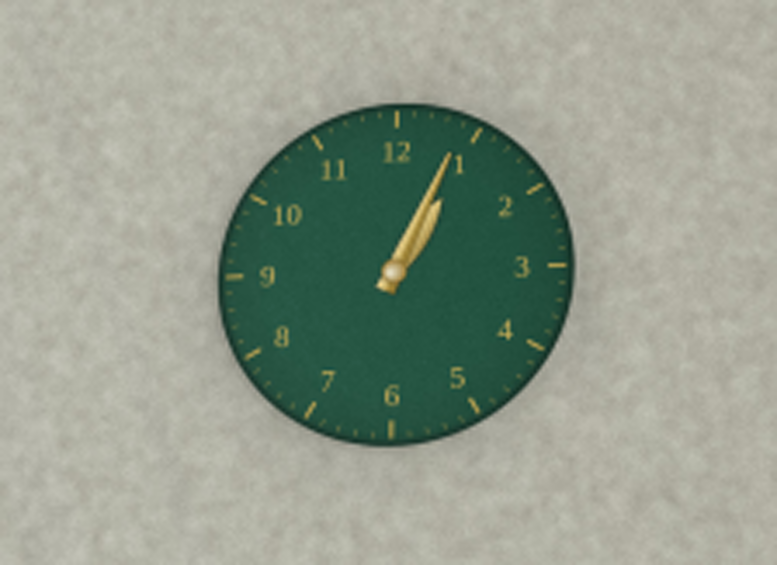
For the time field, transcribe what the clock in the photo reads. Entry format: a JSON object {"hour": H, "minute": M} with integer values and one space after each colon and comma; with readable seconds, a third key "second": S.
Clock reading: {"hour": 1, "minute": 4}
